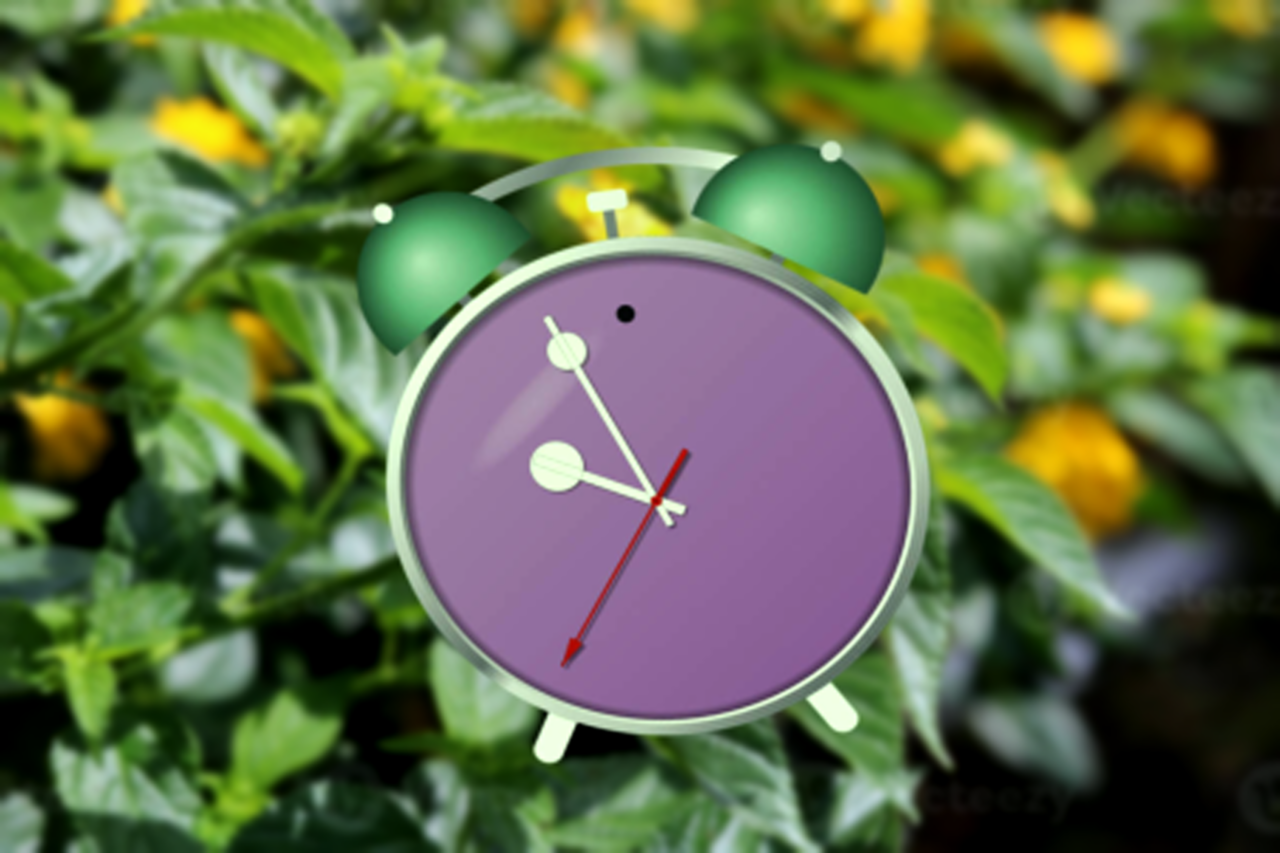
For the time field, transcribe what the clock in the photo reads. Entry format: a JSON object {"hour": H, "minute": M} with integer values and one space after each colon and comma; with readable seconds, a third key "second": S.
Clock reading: {"hour": 9, "minute": 56, "second": 36}
